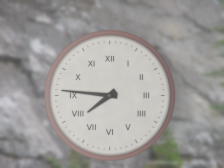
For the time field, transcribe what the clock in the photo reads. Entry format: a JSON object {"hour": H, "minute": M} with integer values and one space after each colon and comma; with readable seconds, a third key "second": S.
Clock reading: {"hour": 7, "minute": 46}
